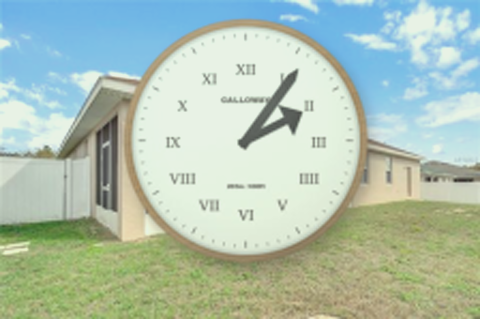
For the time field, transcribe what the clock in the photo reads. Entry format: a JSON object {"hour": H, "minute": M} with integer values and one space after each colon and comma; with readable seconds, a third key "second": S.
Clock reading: {"hour": 2, "minute": 6}
